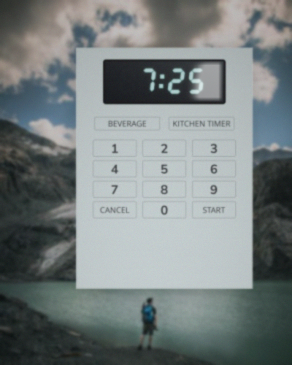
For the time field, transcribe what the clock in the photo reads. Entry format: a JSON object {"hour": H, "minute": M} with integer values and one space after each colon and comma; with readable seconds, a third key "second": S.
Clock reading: {"hour": 7, "minute": 25}
